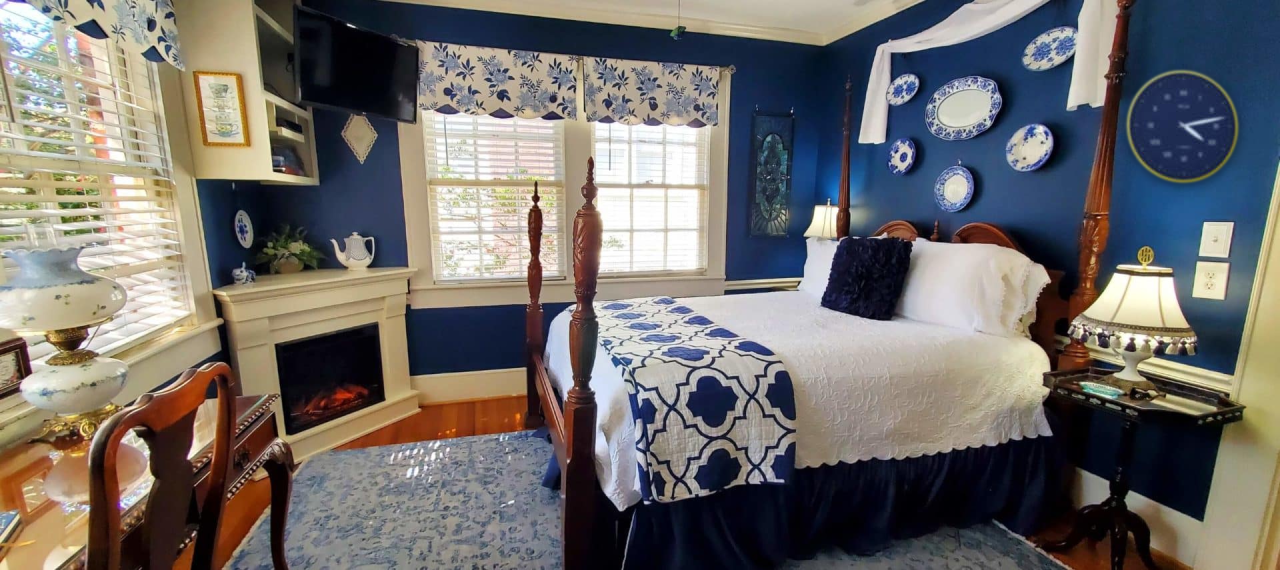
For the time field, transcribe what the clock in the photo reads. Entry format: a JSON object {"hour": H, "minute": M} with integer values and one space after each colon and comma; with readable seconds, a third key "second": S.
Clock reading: {"hour": 4, "minute": 13}
